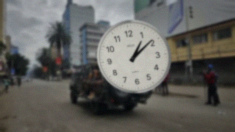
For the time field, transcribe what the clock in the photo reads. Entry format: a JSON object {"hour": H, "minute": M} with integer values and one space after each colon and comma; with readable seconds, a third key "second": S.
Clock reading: {"hour": 1, "minute": 9}
